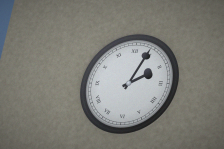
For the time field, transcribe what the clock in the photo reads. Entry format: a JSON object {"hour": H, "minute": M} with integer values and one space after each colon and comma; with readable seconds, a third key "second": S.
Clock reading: {"hour": 2, "minute": 4}
